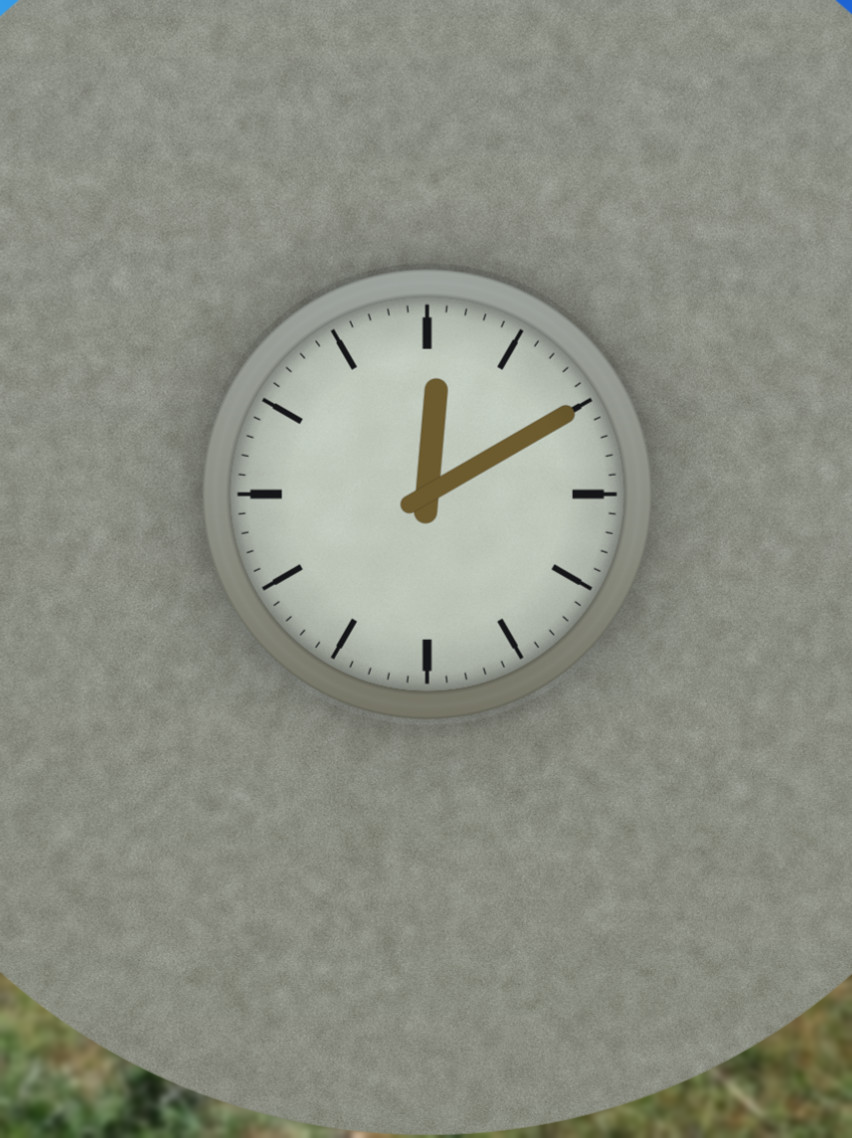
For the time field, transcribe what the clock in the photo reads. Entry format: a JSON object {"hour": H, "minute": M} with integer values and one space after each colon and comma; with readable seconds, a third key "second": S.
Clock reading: {"hour": 12, "minute": 10}
